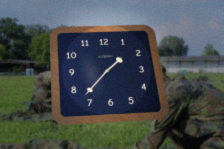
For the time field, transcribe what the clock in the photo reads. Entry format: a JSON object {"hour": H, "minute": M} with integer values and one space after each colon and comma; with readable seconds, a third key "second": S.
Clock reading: {"hour": 1, "minute": 37}
